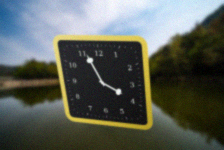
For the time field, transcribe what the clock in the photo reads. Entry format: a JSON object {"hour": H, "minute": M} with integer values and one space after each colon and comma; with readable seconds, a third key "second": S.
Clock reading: {"hour": 3, "minute": 56}
